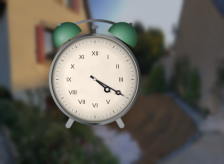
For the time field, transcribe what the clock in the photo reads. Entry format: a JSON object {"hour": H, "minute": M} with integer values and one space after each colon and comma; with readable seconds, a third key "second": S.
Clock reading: {"hour": 4, "minute": 20}
